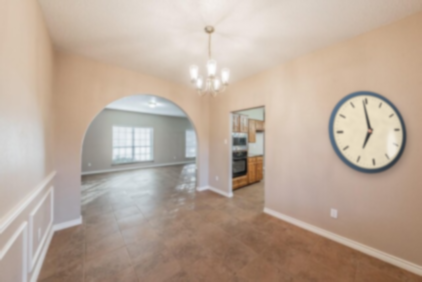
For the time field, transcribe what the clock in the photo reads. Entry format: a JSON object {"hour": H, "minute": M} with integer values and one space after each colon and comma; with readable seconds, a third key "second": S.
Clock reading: {"hour": 6, "minute": 59}
